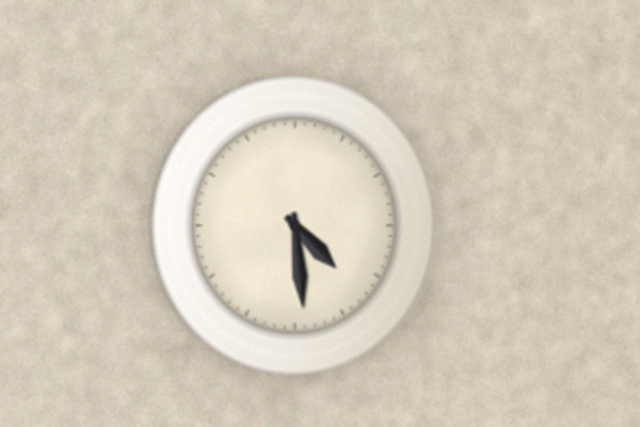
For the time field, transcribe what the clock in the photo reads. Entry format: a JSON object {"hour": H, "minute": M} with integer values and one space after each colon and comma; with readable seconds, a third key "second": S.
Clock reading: {"hour": 4, "minute": 29}
